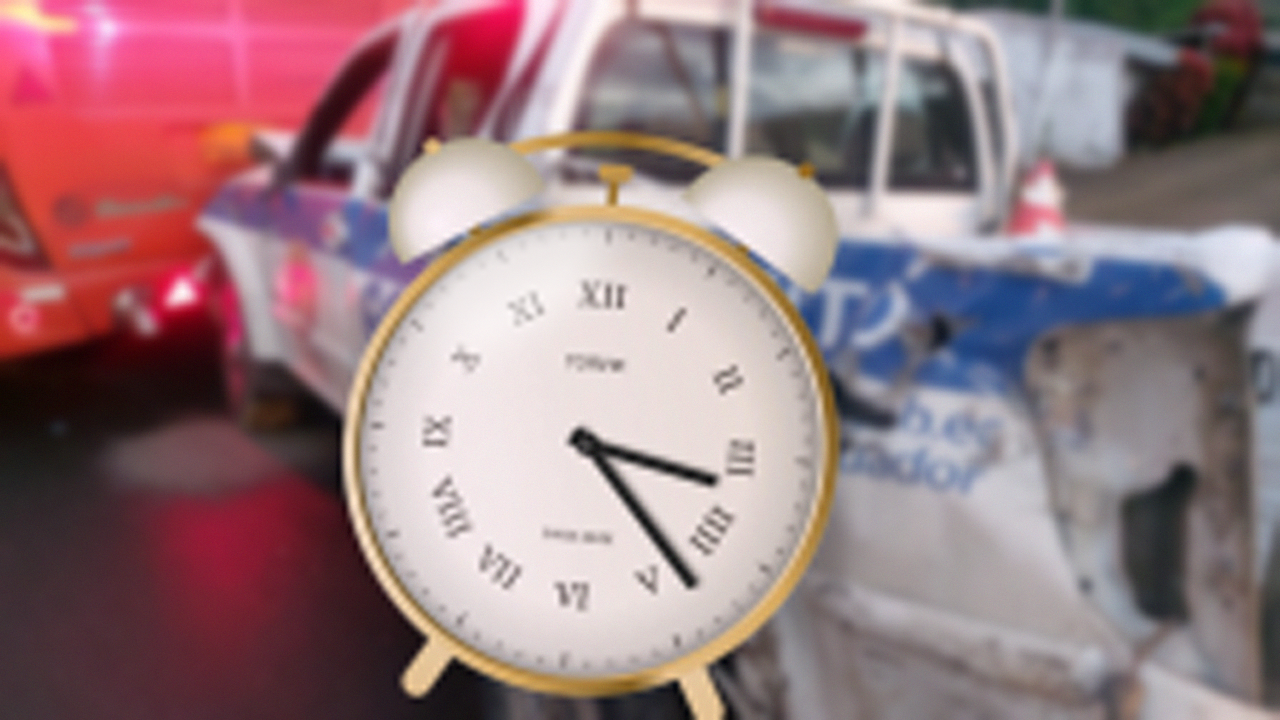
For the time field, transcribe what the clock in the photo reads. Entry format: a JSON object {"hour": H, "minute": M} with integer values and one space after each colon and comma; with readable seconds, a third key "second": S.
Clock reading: {"hour": 3, "minute": 23}
